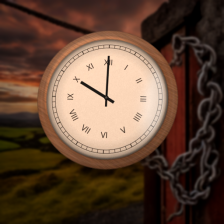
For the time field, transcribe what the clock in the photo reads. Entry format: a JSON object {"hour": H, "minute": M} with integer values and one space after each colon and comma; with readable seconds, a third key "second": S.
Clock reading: {"hour": 10, "minute": 0}
